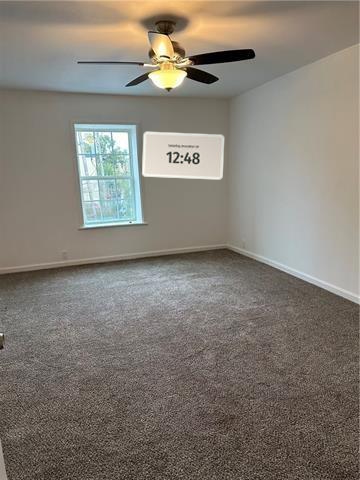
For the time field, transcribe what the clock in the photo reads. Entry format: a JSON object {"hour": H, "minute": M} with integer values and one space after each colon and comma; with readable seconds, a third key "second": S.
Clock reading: {"hour": 12, "minute": 48}
